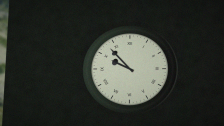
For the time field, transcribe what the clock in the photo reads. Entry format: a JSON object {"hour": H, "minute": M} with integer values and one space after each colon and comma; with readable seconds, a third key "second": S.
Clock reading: {"hour": 9, "minute": 53}
